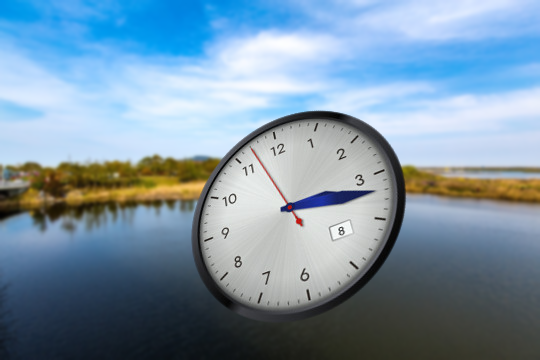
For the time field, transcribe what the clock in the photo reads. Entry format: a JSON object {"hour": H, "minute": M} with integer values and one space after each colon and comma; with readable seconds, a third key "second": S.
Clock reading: {"hour": 3, "minute": 16, "second": 57}
